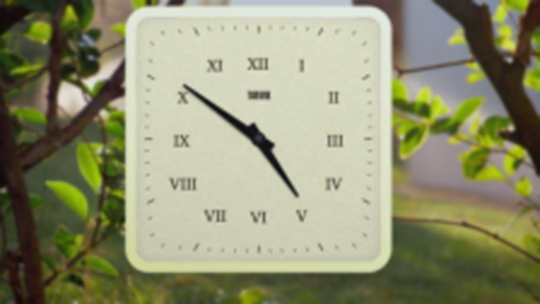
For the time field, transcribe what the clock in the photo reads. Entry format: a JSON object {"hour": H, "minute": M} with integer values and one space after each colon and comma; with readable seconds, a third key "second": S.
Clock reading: {"hour": 4, "minute": 51}
